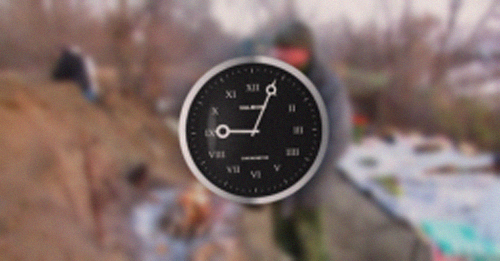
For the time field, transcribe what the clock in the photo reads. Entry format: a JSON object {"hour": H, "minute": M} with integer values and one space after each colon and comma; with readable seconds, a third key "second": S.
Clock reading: {"hour": 9, "minute": 4}
